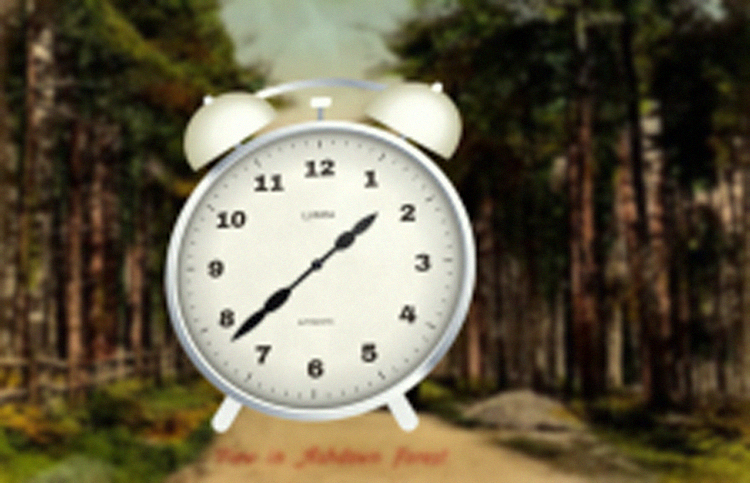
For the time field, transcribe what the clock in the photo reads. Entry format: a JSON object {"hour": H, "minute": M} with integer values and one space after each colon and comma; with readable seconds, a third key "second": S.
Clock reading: {"hour": 1, "minute": 38}
